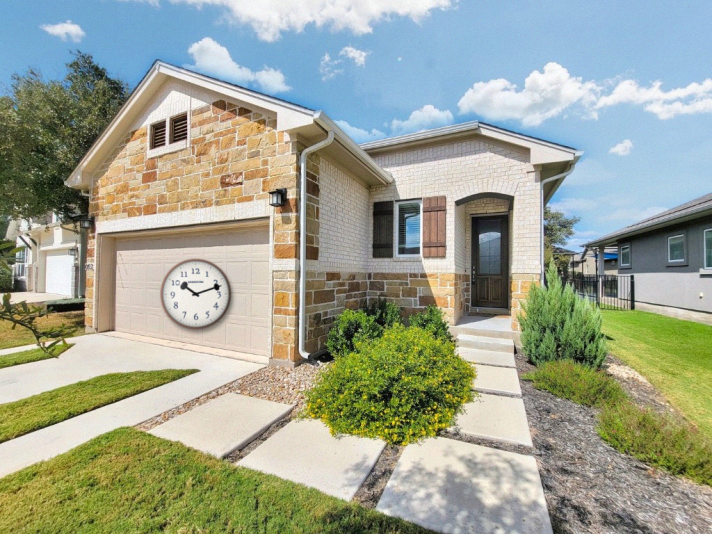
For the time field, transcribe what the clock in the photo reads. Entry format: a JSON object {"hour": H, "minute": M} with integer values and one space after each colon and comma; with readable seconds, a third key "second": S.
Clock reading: {"hour": 10, "minute": 12}
